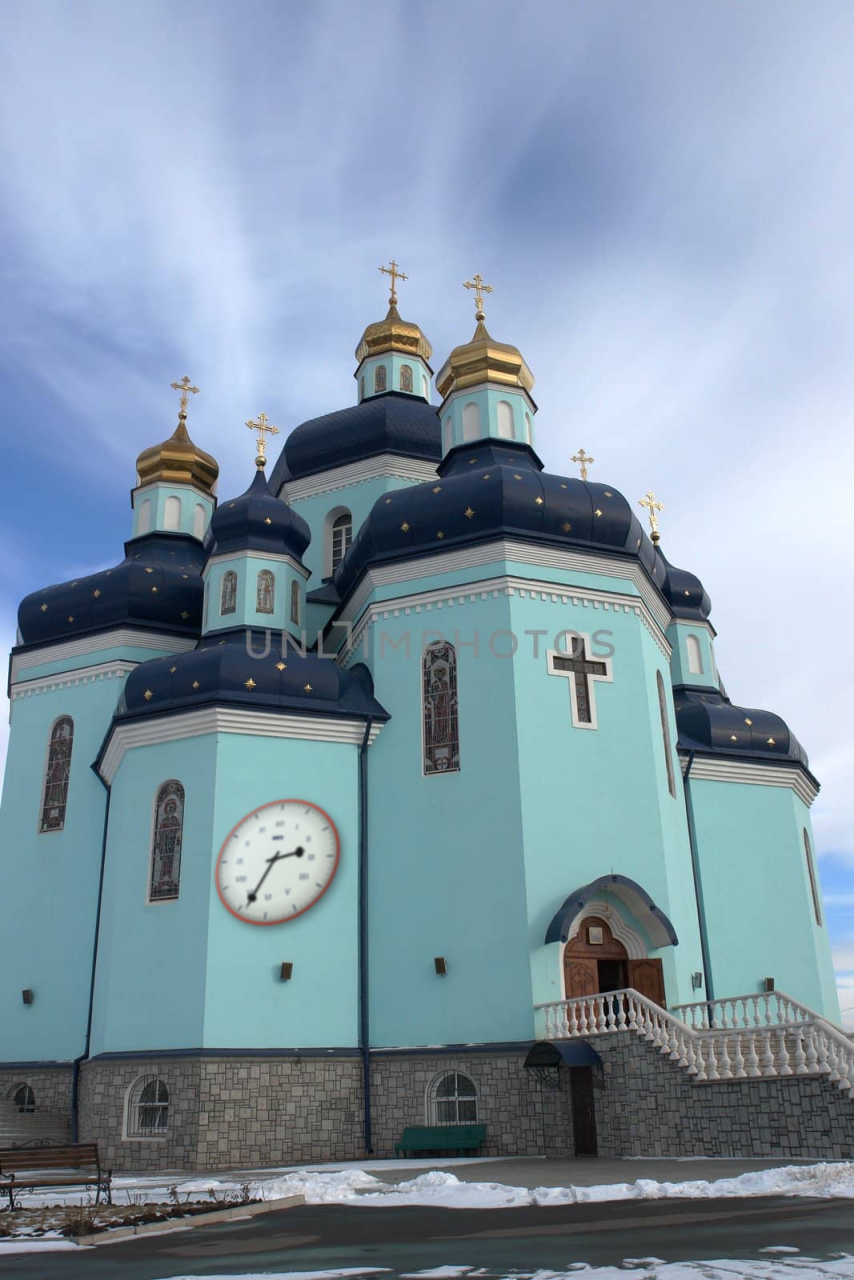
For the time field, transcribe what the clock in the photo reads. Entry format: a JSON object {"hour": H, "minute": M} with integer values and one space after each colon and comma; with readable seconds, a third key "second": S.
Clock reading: {"hour": 2, "minute": 34}
